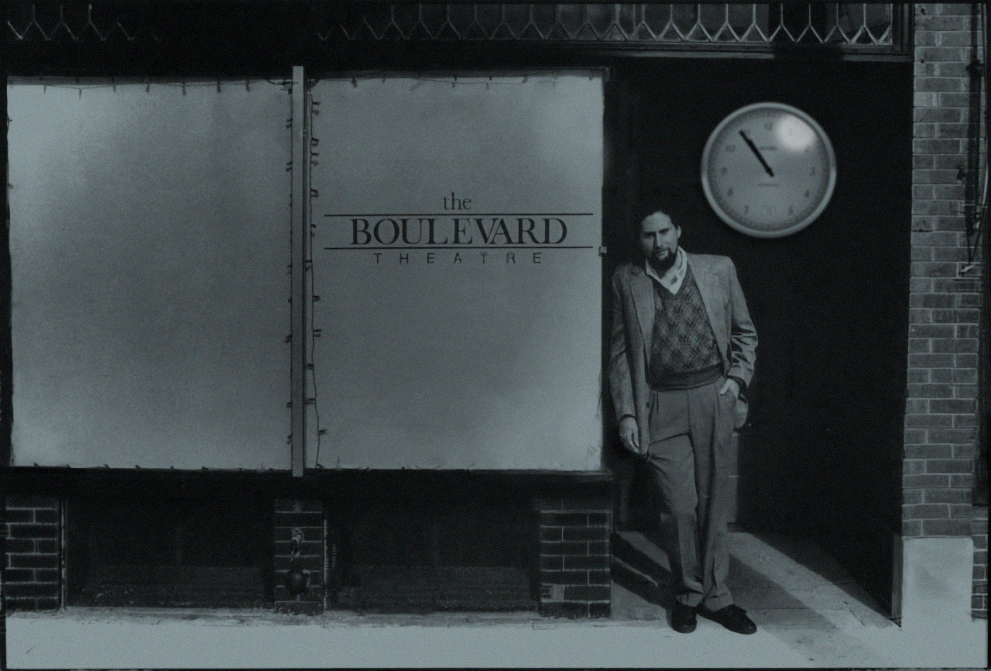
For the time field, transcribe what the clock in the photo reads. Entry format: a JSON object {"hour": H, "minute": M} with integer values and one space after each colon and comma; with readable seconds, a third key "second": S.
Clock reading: {"hour": 10, "minute": 54}
